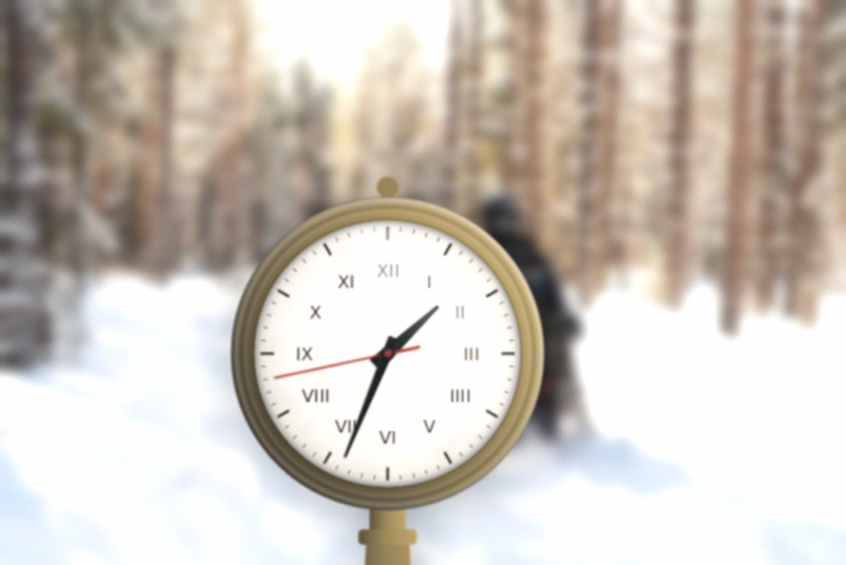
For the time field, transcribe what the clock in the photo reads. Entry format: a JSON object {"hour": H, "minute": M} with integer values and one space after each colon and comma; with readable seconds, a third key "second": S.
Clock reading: {"hour": 1, "minute": 33, "second": 43}
